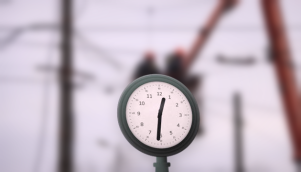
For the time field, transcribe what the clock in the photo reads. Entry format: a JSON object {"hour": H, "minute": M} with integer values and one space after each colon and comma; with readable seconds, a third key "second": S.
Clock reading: {"hour": 12, "minute": 31}
